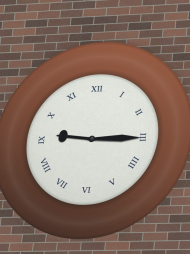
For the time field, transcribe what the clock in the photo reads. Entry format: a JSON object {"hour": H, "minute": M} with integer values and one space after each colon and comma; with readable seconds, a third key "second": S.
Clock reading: {"hour": 9, "minute": 15}
